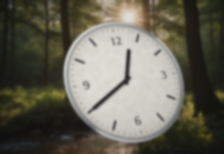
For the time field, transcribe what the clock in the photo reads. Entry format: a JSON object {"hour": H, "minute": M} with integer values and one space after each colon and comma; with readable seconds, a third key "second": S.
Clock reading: {"hour": 12, "minute": 40}
